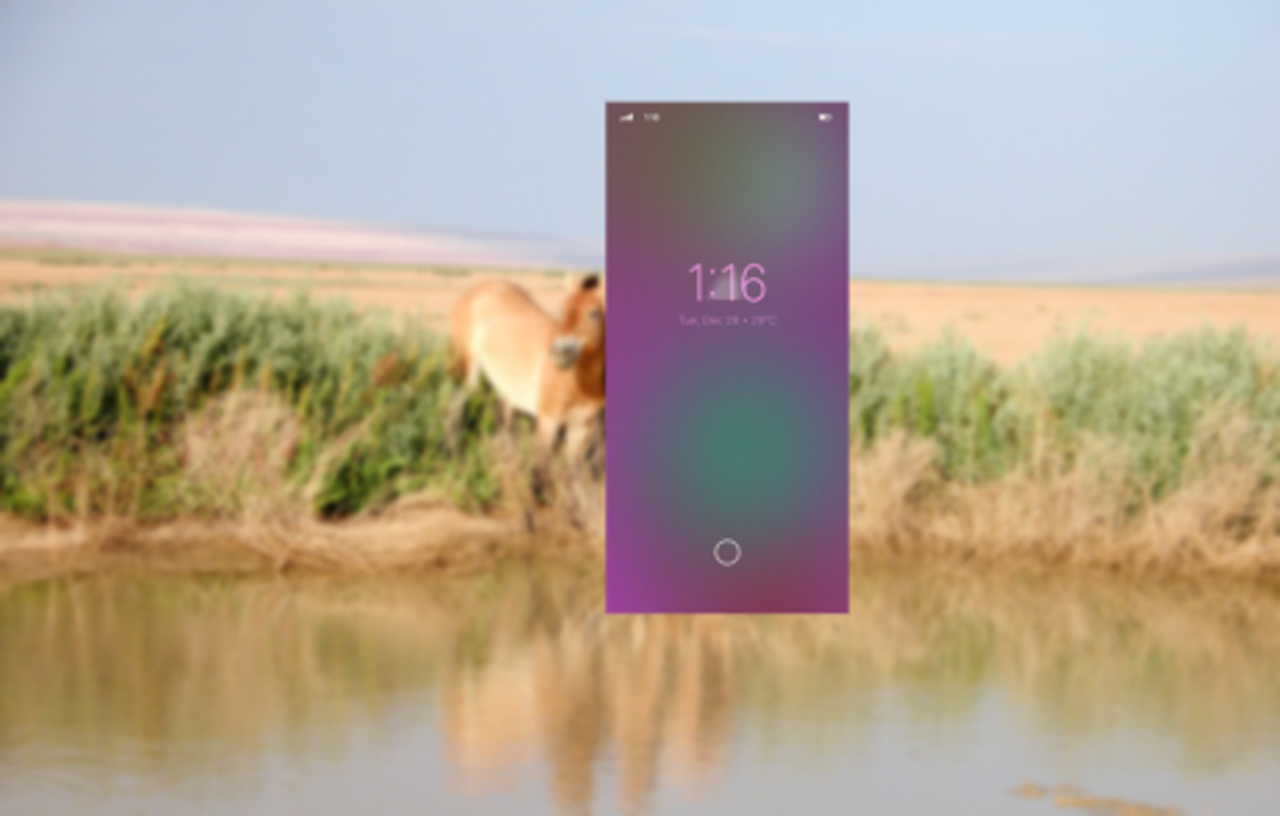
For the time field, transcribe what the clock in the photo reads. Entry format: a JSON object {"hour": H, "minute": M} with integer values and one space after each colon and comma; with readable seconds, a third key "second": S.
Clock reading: {"hour": 1, "minute": 16}
